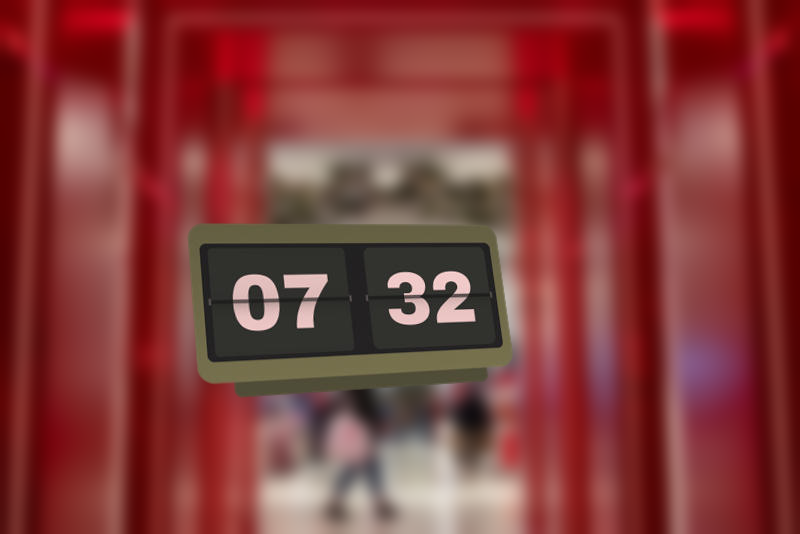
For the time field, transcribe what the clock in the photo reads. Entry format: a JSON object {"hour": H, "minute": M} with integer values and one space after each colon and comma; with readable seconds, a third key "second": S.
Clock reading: {"hour": 7, "minute": 32}
